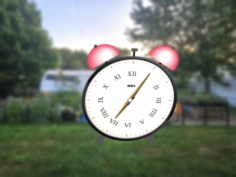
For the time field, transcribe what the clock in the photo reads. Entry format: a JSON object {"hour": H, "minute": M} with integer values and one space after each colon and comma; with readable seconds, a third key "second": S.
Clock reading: {"hour": 7, "minute": 5}
